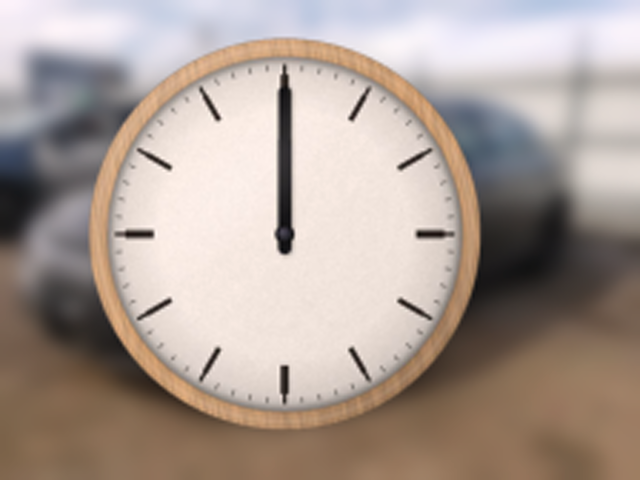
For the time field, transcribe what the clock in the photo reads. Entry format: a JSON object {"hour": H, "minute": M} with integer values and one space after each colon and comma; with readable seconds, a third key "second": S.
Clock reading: {"hour": 12, "minute": 0}
